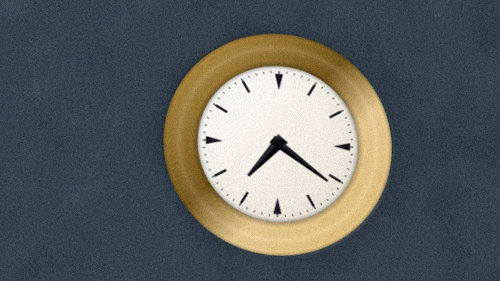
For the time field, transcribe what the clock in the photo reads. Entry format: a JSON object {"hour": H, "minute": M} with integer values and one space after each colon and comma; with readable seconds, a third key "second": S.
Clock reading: {"hour": 7, "minute": 21}
